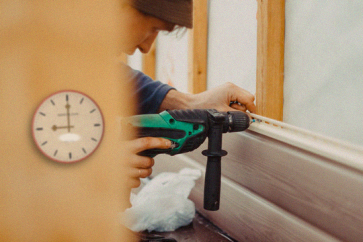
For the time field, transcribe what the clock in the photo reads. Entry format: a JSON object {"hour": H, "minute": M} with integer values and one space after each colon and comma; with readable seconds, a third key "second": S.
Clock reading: {"hour": 9, "minute": 0}
